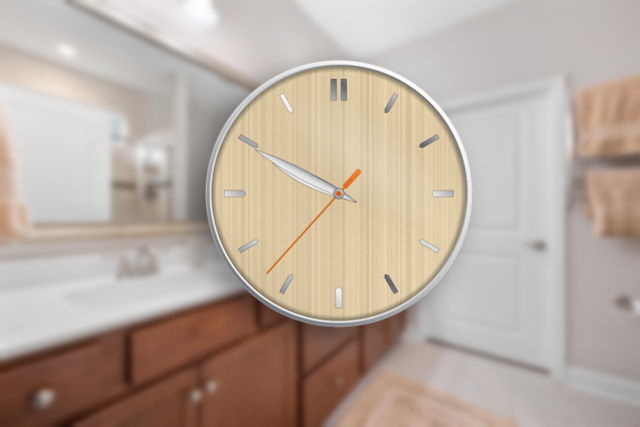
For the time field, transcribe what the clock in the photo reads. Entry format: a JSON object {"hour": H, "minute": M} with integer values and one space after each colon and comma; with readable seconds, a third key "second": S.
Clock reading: {"hour": 9, "minute": 49, "second": 37}
